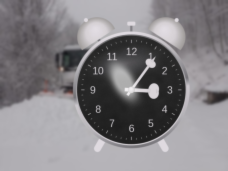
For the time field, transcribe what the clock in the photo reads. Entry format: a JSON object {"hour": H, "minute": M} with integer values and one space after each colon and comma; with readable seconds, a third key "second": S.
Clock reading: {"hour": 3, "minute": 6}
